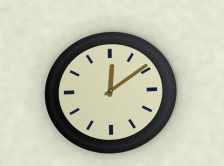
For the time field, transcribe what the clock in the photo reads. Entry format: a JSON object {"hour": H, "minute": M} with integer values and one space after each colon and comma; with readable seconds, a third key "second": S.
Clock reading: {"hour": 12, "minute": 9}
